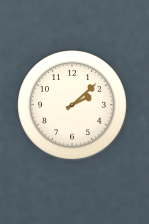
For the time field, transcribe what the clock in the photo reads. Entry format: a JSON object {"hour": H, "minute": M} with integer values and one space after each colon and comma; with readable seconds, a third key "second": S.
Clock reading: {"hour": 2, "minute": 8}
